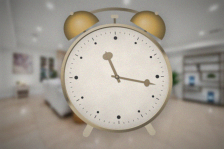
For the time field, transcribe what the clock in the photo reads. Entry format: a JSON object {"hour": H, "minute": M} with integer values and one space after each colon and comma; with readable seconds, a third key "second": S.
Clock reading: {"hour": 11, "minute": 17}
